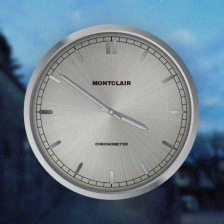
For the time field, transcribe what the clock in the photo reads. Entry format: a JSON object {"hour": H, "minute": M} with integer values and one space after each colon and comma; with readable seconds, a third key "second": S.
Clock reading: {"hour": 3, "minute": 51}
